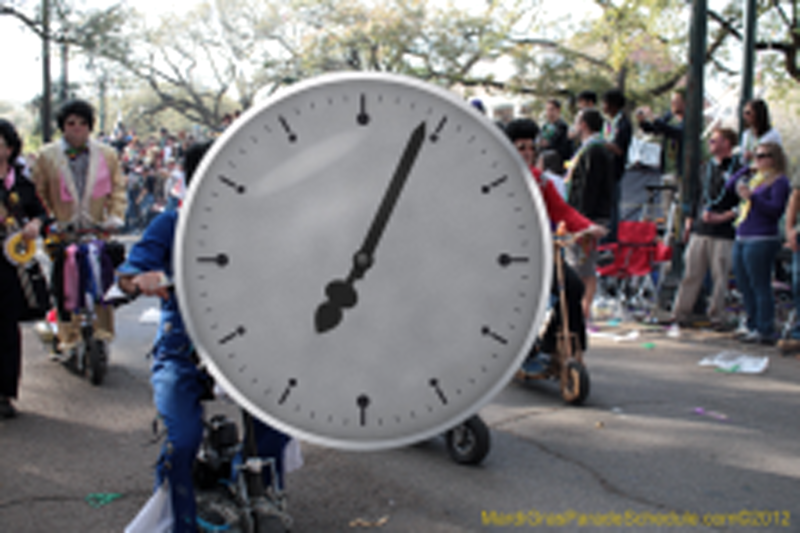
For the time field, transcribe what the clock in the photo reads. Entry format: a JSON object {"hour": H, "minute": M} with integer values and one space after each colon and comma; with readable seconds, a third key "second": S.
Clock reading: {"hour": 7, "minute": 4}
